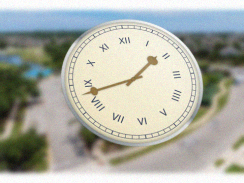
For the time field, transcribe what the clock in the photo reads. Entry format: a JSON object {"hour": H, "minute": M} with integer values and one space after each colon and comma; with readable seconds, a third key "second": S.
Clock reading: {"hour": 1, "minute": 43}
